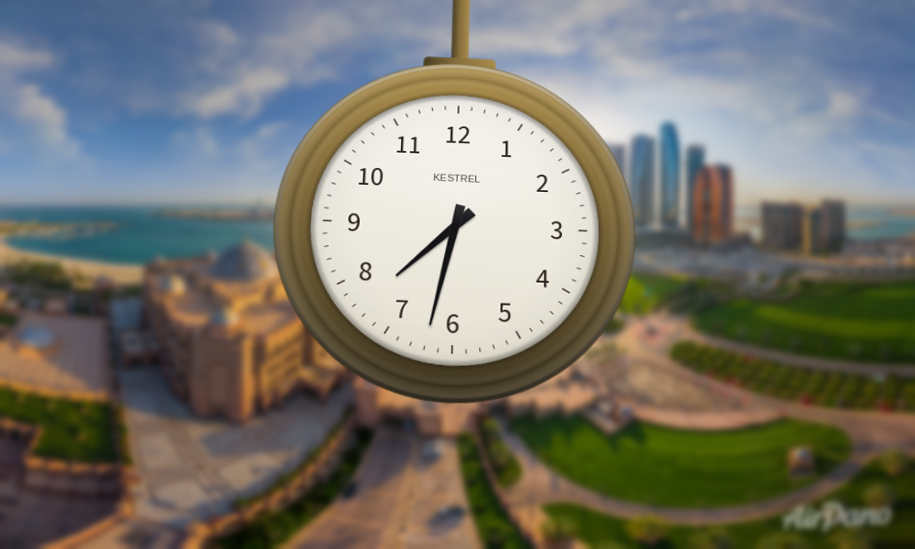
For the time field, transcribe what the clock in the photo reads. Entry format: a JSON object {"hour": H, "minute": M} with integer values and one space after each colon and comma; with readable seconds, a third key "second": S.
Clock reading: {"hour": 7, "minute": 32}
